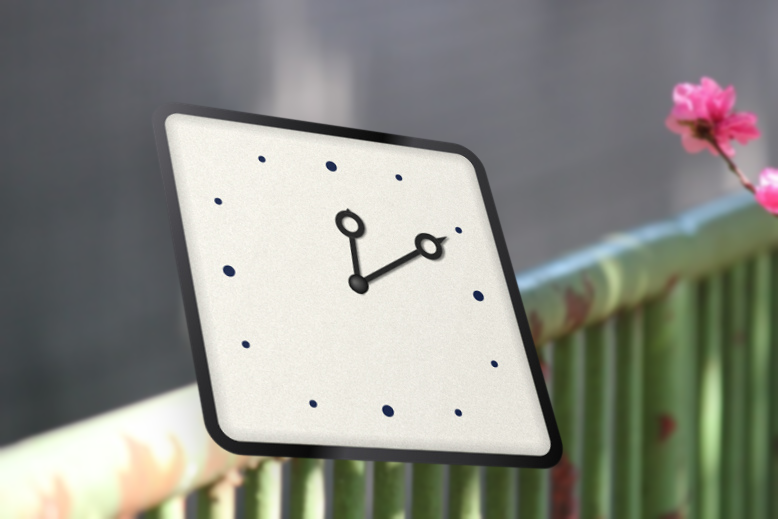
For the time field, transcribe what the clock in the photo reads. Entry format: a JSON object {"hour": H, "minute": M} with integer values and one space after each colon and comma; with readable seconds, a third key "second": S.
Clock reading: {"hour": 12, "minute": 10}
